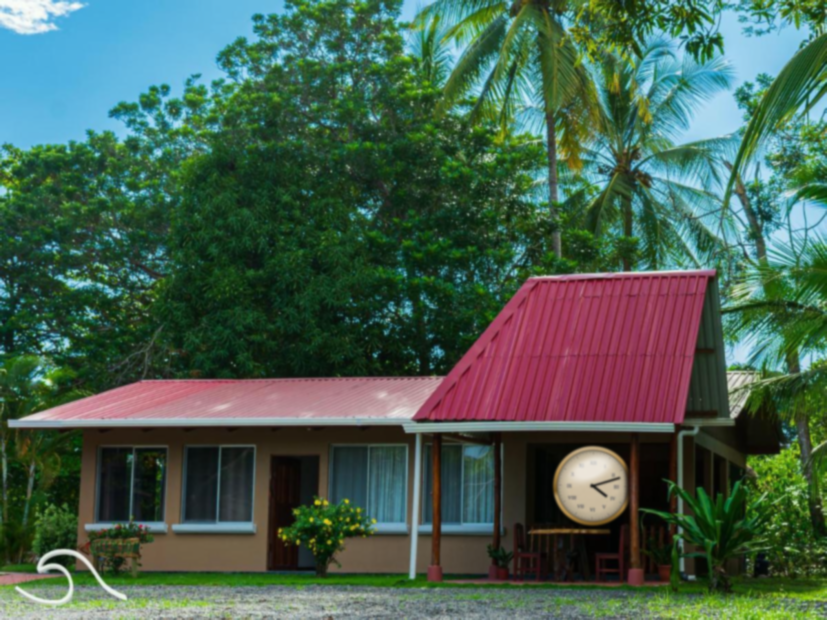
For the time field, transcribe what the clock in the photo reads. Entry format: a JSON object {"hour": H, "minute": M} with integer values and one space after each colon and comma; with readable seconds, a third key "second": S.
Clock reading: {"hour": 4, "minute": 12}
